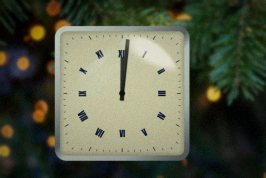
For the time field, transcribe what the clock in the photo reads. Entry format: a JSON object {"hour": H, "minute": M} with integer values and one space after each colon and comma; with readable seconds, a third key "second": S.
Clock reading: {"hour": 12, "minute": 1}
